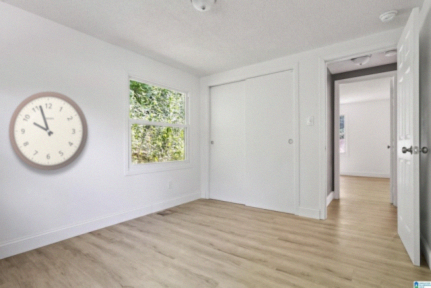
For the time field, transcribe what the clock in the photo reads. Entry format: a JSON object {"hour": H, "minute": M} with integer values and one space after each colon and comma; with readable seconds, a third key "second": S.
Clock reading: {"hour": 9, "minute": 57}
